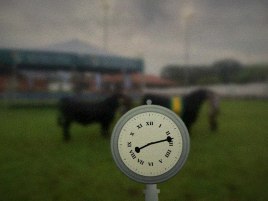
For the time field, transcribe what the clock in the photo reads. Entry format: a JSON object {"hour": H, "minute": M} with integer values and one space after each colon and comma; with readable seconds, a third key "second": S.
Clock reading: {"hour": 8, "minute": 13}
